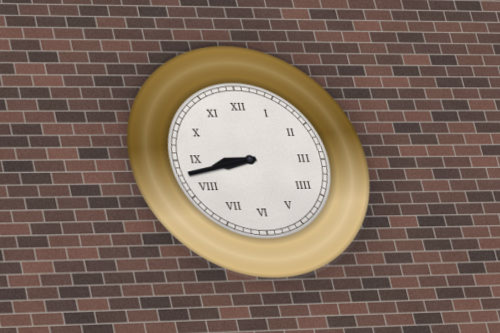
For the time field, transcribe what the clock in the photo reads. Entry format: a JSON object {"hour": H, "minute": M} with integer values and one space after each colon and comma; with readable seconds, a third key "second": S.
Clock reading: {"hour": 8, "minute": 43}
